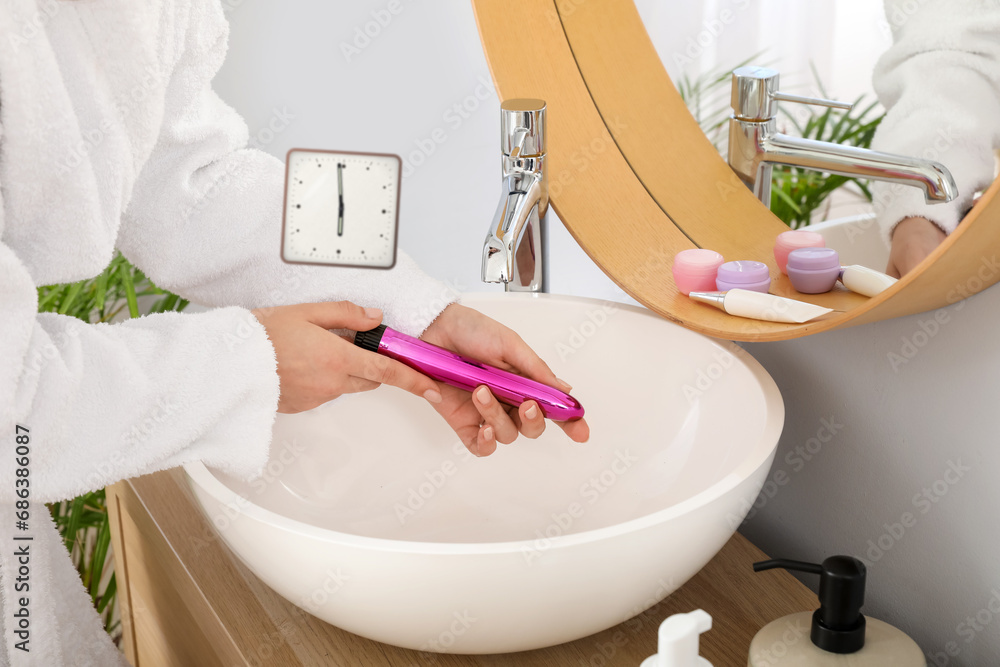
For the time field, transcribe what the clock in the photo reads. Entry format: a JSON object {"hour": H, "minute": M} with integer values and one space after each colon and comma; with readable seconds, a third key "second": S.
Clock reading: {"hour": 5, "minute": 59}
